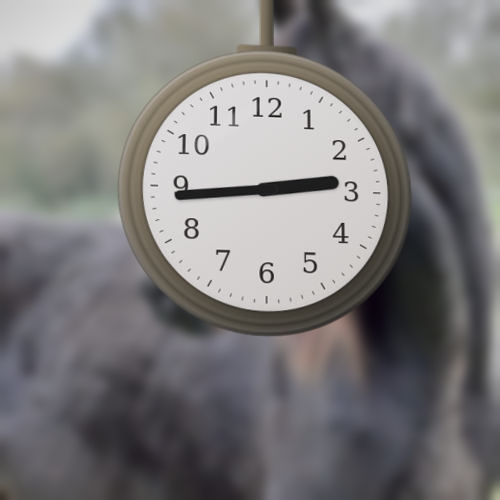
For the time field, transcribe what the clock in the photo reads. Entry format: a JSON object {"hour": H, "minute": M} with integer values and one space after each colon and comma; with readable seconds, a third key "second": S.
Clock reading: {"hour": 2, "minute": 44}
